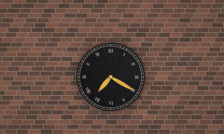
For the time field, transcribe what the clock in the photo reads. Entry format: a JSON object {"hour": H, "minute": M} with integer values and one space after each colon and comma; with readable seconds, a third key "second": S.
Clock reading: {"hour": 7, "minute": 20}
